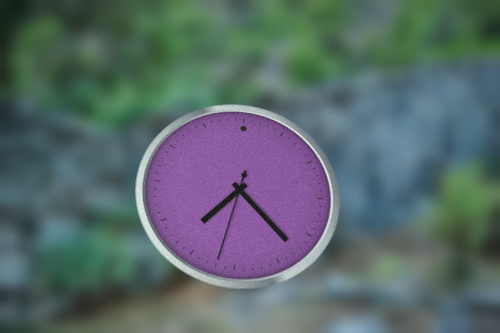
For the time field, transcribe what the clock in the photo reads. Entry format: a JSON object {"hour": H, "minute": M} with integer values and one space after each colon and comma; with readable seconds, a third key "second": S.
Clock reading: {"hour": 7, "minute": 22, "second": 32}
